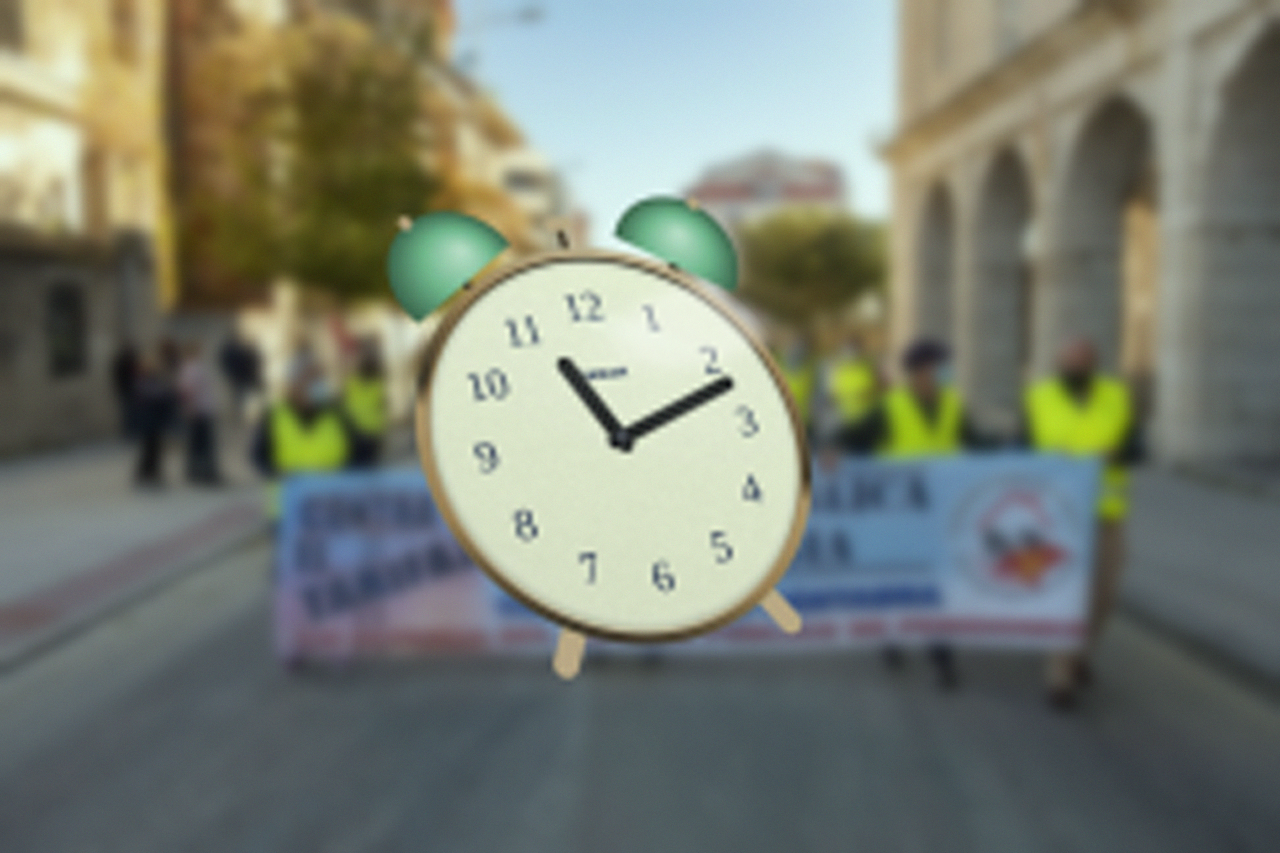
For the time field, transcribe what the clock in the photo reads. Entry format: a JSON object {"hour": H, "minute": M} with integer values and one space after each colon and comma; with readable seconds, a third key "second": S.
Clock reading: {"hour": 11, "minute": 12}
